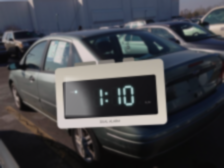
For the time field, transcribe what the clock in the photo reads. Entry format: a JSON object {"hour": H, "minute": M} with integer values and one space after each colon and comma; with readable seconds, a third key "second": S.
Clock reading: {"hour": 1, "minute": 10}
